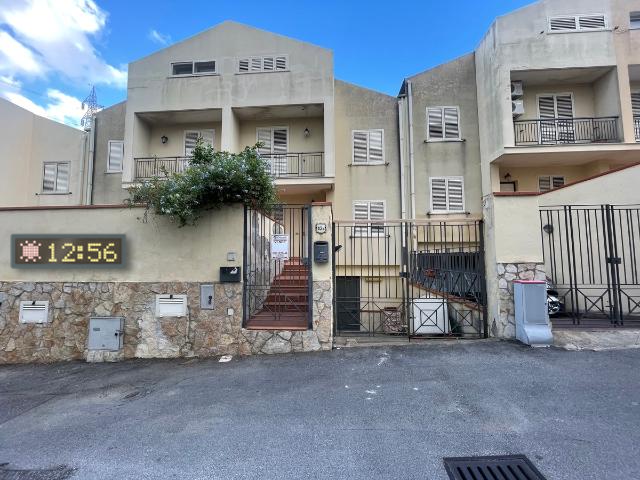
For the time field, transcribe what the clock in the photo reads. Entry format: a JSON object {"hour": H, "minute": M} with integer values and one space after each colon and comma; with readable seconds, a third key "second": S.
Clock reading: {"hour": 12, "minute": 56}
